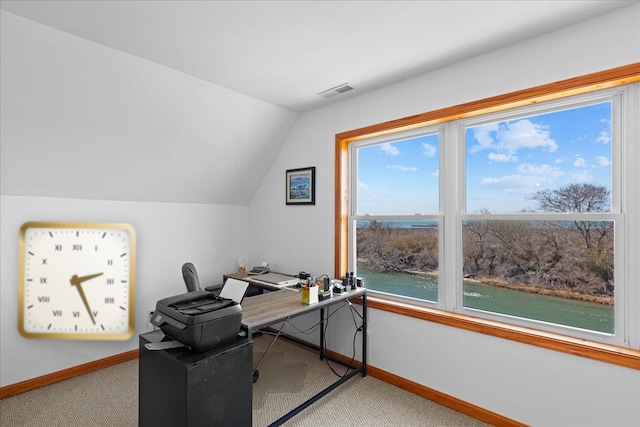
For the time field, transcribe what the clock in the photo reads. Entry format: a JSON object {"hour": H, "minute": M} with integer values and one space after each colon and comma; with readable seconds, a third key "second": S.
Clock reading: {"hour": 2, "minute": 26}
